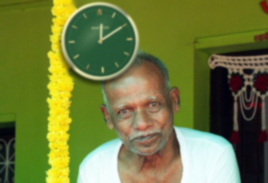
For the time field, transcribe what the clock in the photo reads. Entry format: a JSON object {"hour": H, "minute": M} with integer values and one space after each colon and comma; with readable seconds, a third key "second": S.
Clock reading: {"hour": 12, "minute": 10}
